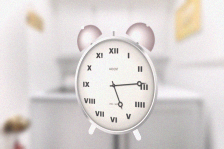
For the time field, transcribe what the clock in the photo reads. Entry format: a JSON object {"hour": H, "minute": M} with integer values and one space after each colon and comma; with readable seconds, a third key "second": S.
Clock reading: {"hour": 5, "minute": 14}
